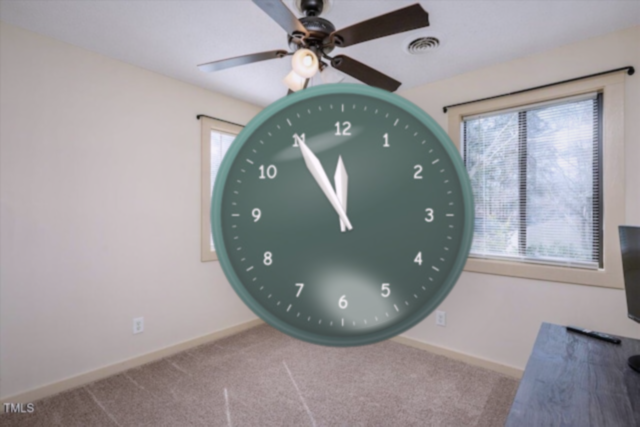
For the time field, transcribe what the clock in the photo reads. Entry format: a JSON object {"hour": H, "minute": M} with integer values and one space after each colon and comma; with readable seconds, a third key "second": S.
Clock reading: {"hour": 11, "minute": 55}
